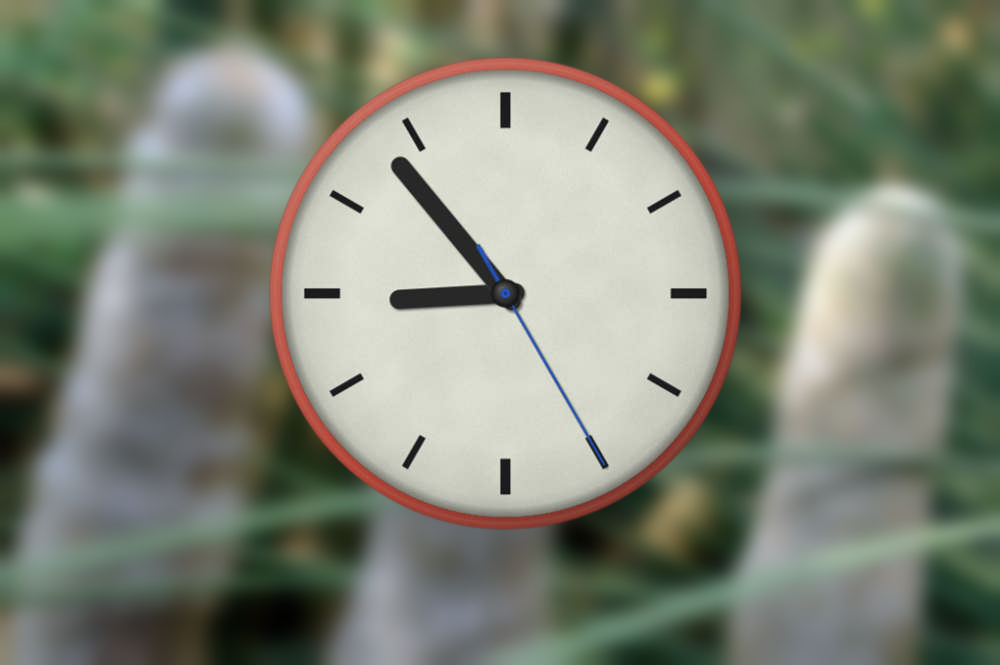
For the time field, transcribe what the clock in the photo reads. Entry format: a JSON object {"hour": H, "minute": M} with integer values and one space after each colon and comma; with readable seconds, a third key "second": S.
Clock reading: {"hour": 8, "minute": 53, "second": 25}
